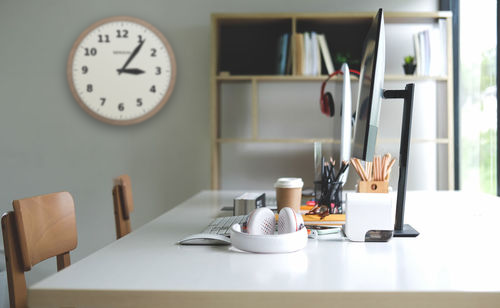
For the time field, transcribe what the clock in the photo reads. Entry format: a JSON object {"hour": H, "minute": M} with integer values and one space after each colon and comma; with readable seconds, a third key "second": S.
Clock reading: {"hour": 3, "minute": 6}
